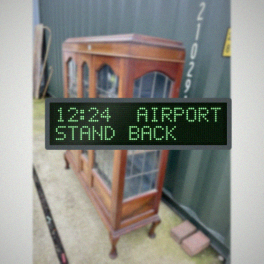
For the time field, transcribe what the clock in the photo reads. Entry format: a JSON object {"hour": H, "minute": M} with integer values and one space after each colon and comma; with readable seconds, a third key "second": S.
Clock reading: {"hour": 12, "minute": 24}
